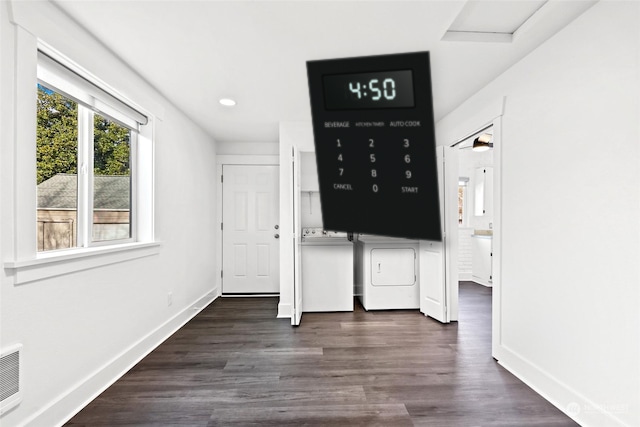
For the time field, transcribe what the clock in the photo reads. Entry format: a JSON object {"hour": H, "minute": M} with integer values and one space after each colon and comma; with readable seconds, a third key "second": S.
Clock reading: {"hour": 4, "minute": 50}
